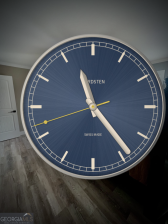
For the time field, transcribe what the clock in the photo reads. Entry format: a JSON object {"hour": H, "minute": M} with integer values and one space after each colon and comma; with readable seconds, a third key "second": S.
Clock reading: {"hour": 11, "minute": 23, "second": 42}
